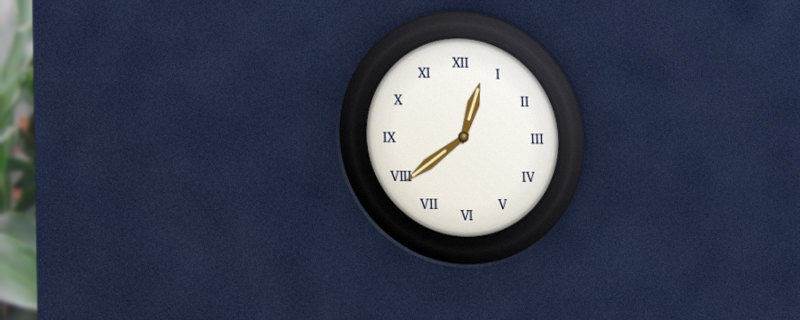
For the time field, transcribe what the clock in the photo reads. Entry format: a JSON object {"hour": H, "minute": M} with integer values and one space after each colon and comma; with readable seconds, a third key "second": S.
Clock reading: {"hour": 12, "minute": 39}
